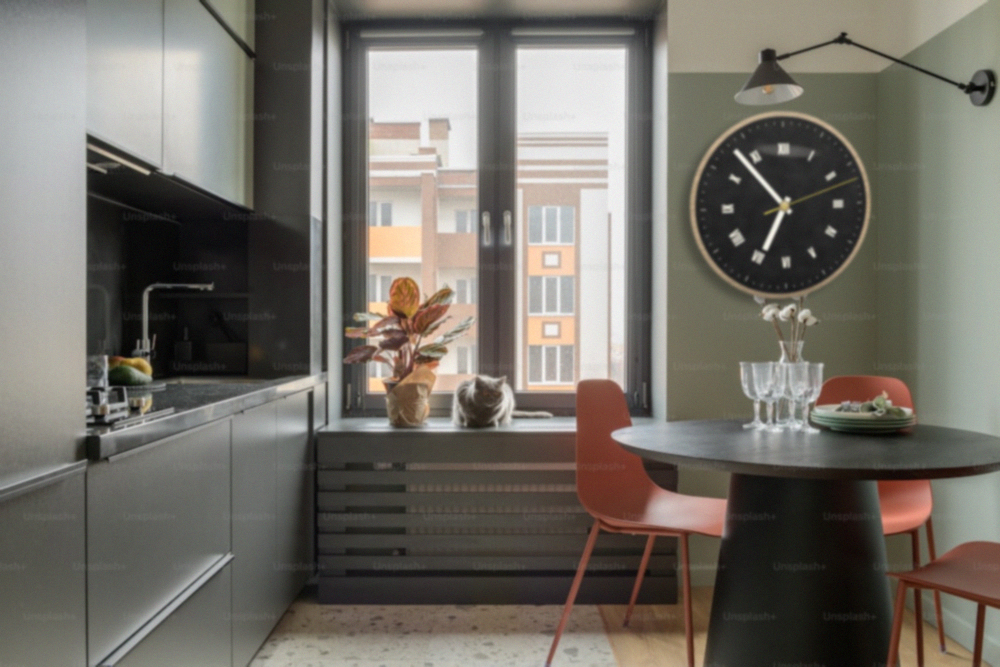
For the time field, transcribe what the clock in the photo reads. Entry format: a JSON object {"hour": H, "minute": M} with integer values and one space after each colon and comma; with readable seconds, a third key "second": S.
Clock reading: {"hour": 6, "minute": 53, "second": 12}
